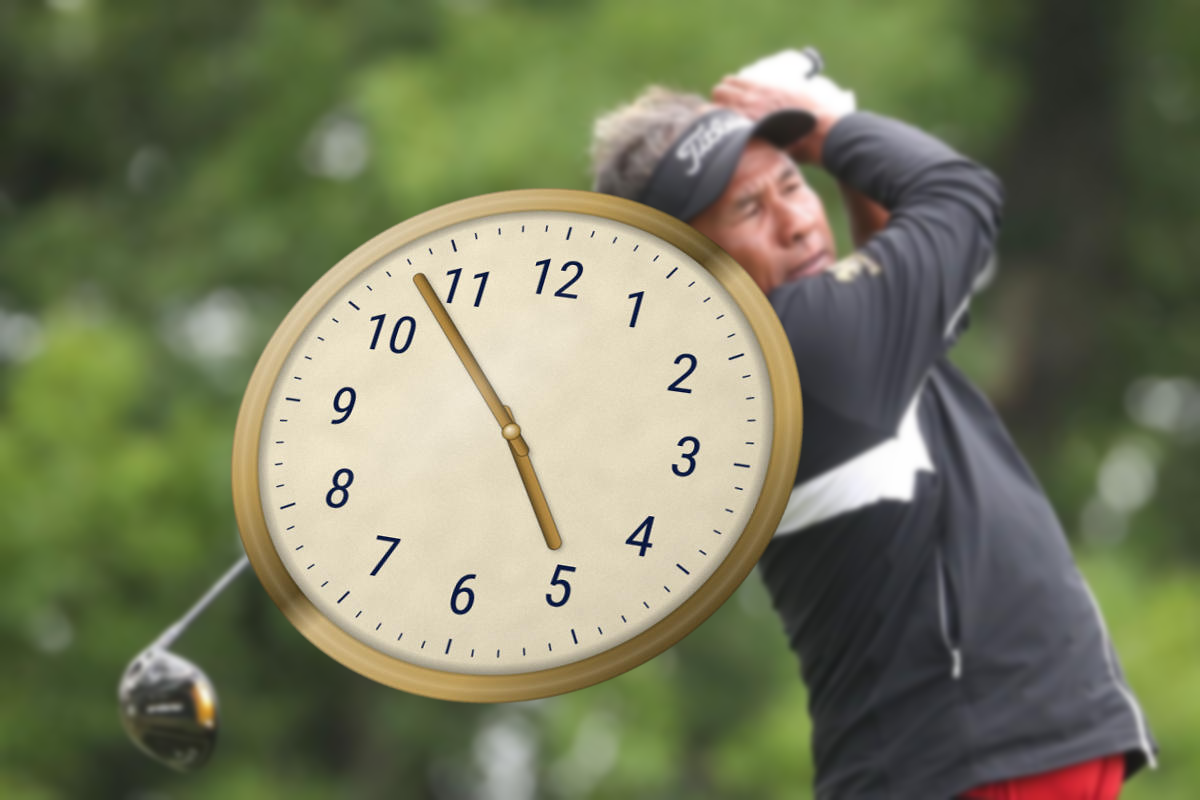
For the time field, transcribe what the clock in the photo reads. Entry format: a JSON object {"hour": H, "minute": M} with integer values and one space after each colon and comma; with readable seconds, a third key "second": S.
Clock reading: {"hour": 4, "minute": 53}
